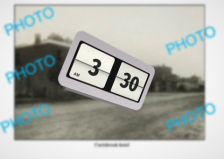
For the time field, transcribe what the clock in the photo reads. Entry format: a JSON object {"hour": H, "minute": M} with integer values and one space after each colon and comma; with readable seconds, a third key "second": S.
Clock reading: {"hour": 3, "minute": 30}
